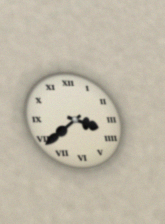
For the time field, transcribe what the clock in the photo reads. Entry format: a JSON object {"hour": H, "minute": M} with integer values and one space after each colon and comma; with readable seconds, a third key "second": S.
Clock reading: {"hour": 3, "minute": 39}
